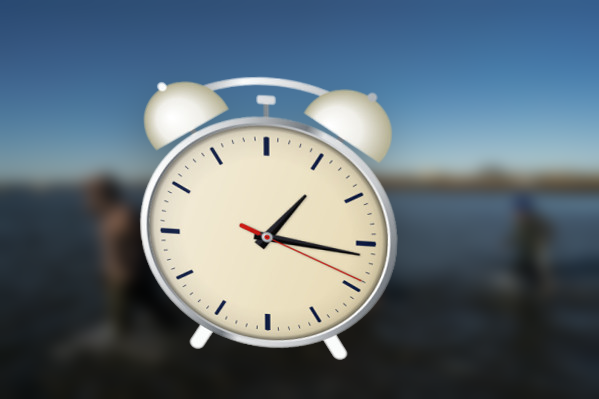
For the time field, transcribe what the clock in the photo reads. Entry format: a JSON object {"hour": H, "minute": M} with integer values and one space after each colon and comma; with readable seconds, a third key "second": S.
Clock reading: {"hour": 1, "minute": 16, "second": 19}
